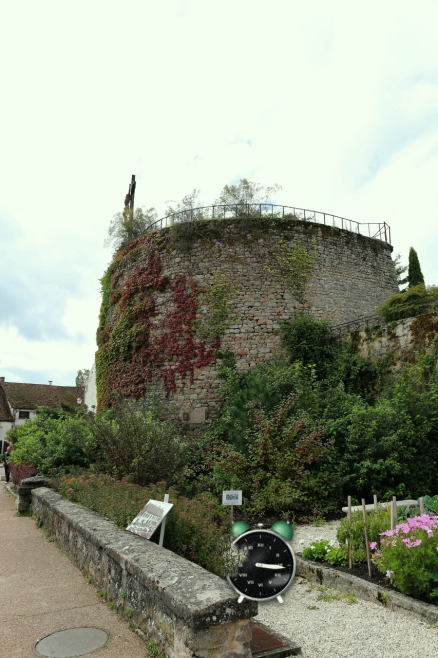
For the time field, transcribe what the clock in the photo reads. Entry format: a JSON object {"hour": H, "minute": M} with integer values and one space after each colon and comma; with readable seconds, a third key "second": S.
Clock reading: {"hour": 3, "minute": 16}
